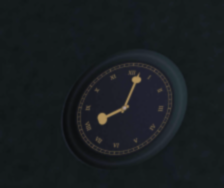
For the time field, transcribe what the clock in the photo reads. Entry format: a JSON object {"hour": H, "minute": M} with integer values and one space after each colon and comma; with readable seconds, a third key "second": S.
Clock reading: {"hour": 8, "minute": 2}
